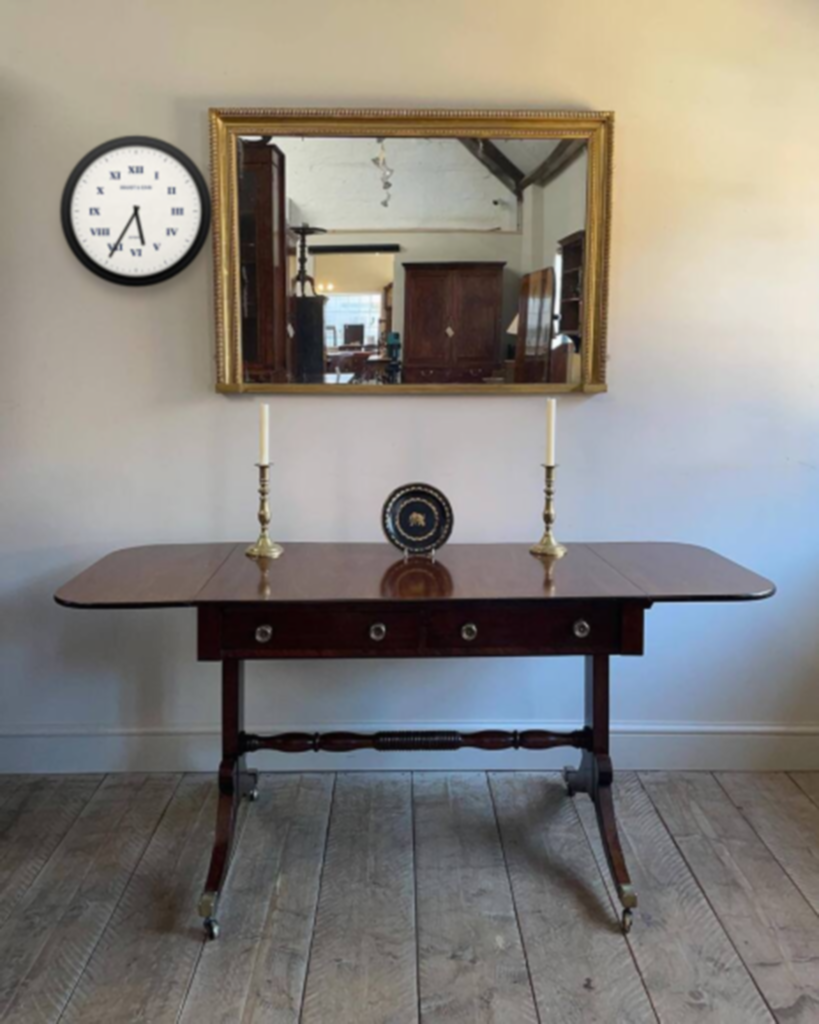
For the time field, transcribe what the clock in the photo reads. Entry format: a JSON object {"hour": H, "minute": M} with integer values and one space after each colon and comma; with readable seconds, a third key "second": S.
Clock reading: {"hour": 5, "minute": 35}
